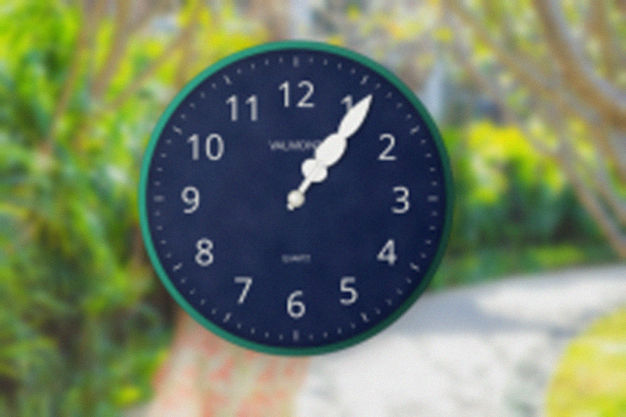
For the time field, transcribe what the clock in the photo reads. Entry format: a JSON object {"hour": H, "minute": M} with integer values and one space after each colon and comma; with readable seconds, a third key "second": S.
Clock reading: {"hour": 1, "minute": 6}
